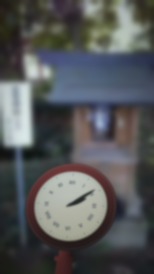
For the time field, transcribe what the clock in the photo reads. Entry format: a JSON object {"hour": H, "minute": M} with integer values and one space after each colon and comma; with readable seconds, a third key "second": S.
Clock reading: {"hour": 2, "minute": 9}
